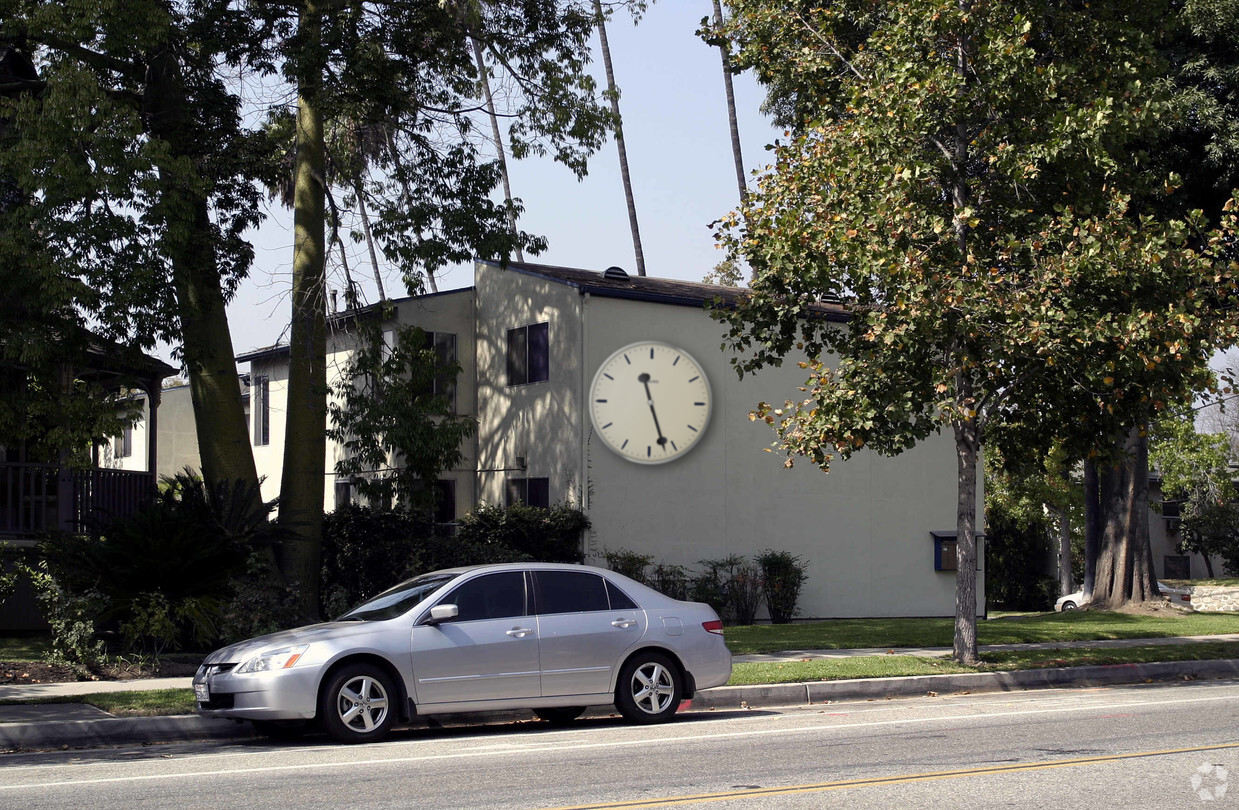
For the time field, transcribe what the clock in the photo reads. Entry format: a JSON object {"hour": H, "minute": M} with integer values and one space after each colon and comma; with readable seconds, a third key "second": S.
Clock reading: {"hour": 11, "minute": 27}
